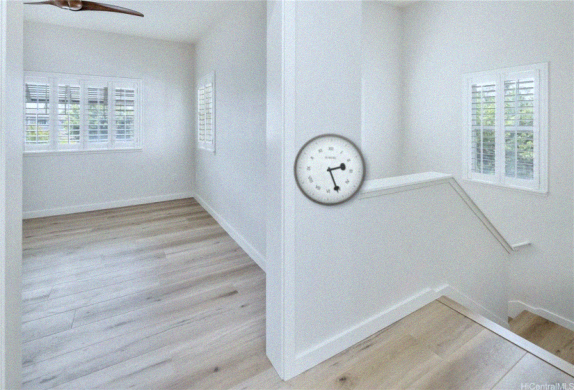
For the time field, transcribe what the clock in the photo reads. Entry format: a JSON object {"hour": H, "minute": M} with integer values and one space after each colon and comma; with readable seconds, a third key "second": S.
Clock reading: {"hour": 2, "minute": 26}
